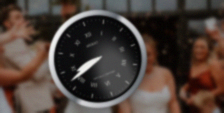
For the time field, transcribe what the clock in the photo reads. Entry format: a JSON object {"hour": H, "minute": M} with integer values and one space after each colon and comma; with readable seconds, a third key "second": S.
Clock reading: {"hour": 8, "minute": 42}
